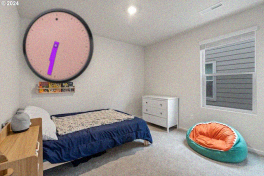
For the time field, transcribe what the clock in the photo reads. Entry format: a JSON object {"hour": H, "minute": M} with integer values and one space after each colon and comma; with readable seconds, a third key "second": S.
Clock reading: {"hour": 6, "minute": 32}
